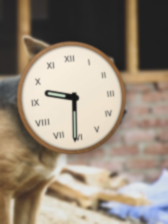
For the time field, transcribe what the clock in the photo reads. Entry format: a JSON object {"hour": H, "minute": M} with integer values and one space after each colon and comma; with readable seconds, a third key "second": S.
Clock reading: {"hour": 9, "minute": 31}
